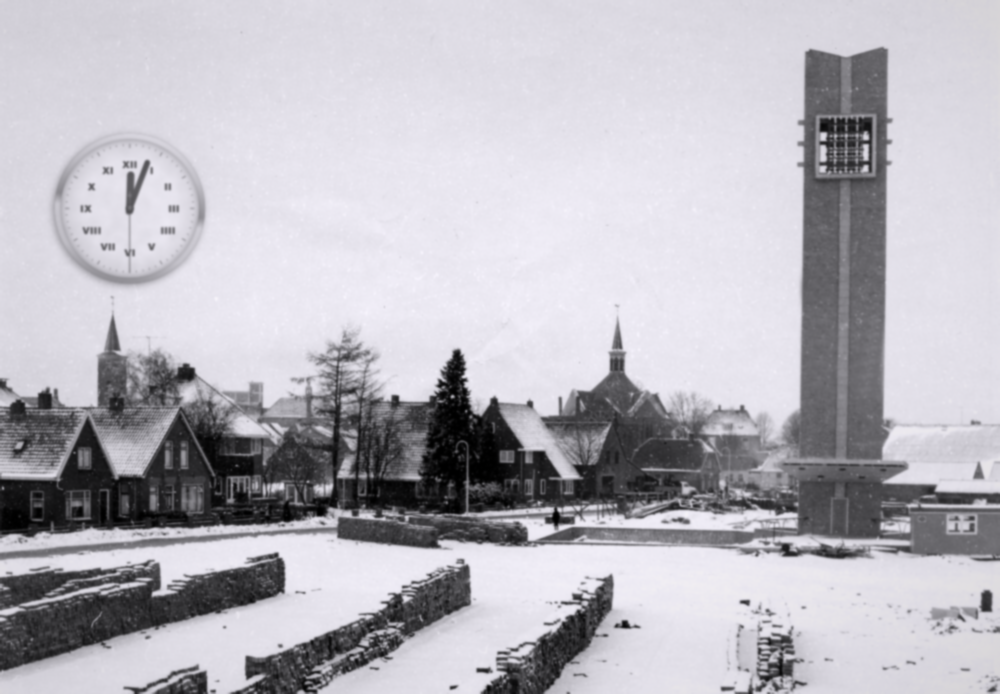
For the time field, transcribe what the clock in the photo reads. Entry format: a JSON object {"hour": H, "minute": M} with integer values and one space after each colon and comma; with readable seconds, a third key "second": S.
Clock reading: {"hour": 12, "minute": 3, "second": 30}
